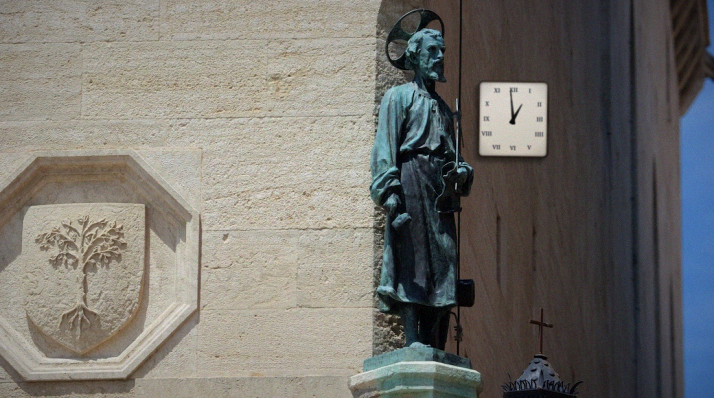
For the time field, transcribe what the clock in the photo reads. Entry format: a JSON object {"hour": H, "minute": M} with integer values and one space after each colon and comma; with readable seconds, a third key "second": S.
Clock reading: {"hour": 12, "minute": 59}
